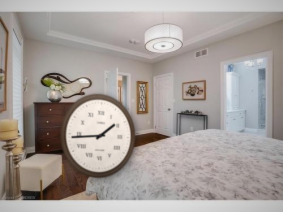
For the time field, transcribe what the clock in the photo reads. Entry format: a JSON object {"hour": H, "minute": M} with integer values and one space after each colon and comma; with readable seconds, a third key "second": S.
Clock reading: {"hour": 1, "minute": 44}
